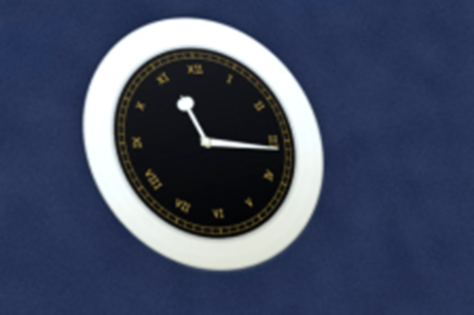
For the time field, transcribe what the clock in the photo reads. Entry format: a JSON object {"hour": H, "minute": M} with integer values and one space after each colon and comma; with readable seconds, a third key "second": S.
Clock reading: {"hour": 11, "minute": 16}
